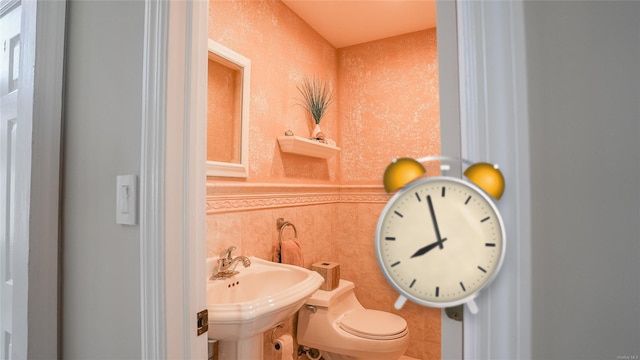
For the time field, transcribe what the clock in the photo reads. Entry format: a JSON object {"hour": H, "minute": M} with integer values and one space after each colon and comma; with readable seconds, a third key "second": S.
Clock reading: {"hour": 7, "minute": 57}
